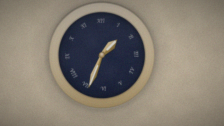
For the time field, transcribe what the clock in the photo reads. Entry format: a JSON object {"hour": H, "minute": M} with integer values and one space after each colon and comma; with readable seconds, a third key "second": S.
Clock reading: {"hour": 1, "minute": 34}
